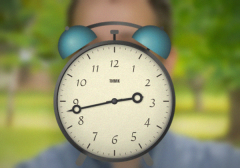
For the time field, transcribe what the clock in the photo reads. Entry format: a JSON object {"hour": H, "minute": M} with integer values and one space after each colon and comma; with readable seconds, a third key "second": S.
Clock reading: {"hour": 2, "minute": 43}
